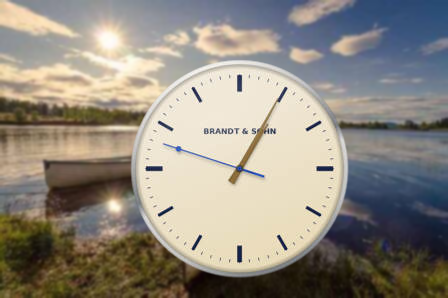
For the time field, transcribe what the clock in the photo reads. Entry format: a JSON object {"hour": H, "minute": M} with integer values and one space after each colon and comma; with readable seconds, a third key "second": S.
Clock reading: {"hour": 1, "minute": 4, "second": 48}
